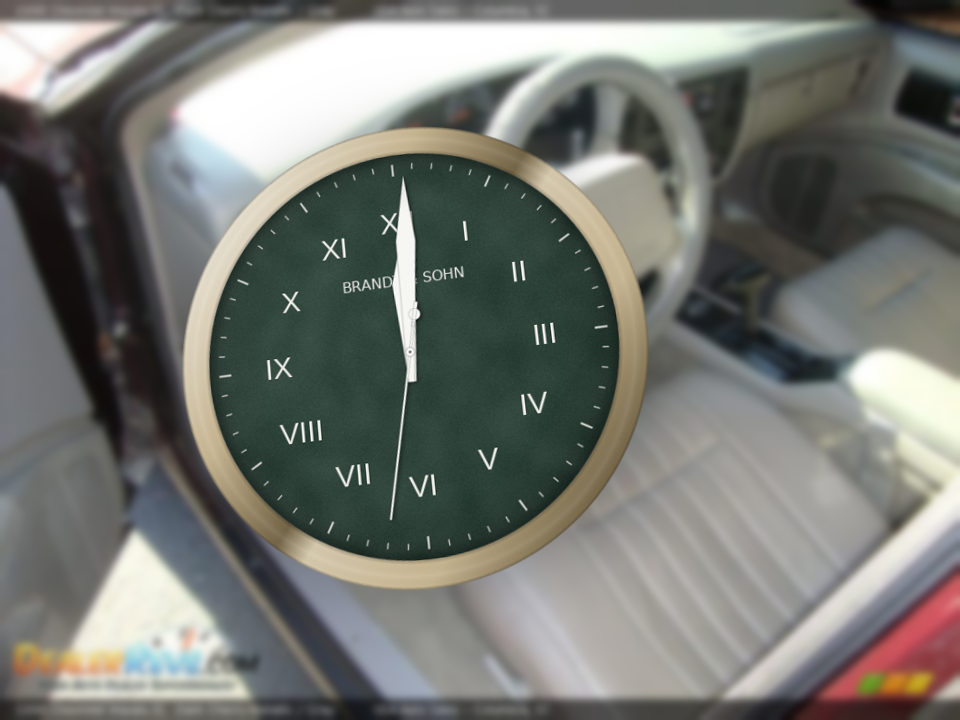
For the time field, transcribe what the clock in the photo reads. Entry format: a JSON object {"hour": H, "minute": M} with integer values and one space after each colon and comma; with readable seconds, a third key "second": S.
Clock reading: {"hour": 12, "minute": 0, "second": 32}
